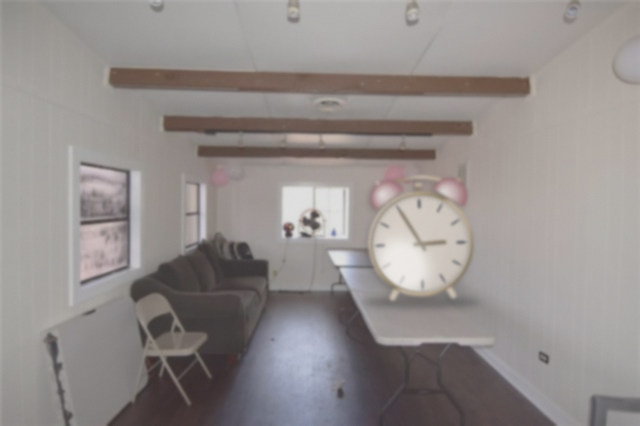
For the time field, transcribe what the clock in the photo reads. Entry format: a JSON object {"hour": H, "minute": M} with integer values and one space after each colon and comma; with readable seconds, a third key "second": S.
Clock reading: {"hour": 2, "minute": 55}
